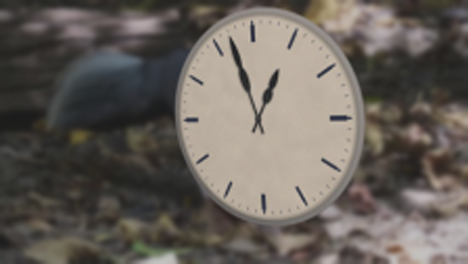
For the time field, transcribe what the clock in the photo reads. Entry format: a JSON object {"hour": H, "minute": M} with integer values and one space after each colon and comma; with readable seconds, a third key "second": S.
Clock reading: {"hour": 12, "minute": 57}
